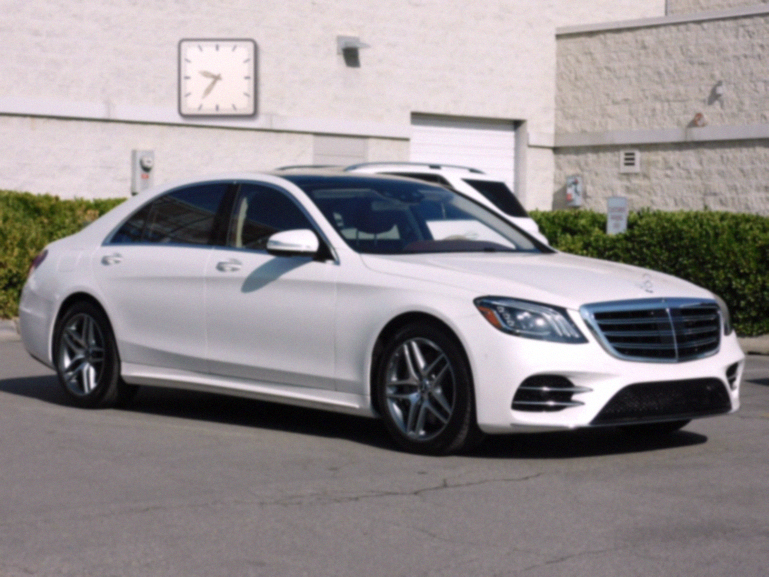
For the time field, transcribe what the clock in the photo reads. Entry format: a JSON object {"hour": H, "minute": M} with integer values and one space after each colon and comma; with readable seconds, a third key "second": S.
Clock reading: {"hour": 9, "minute": 36}
